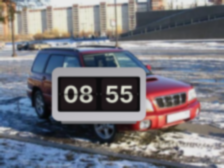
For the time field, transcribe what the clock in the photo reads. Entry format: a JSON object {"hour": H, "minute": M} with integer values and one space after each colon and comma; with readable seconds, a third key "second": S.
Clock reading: {"hour": 8, "minute": 55}
